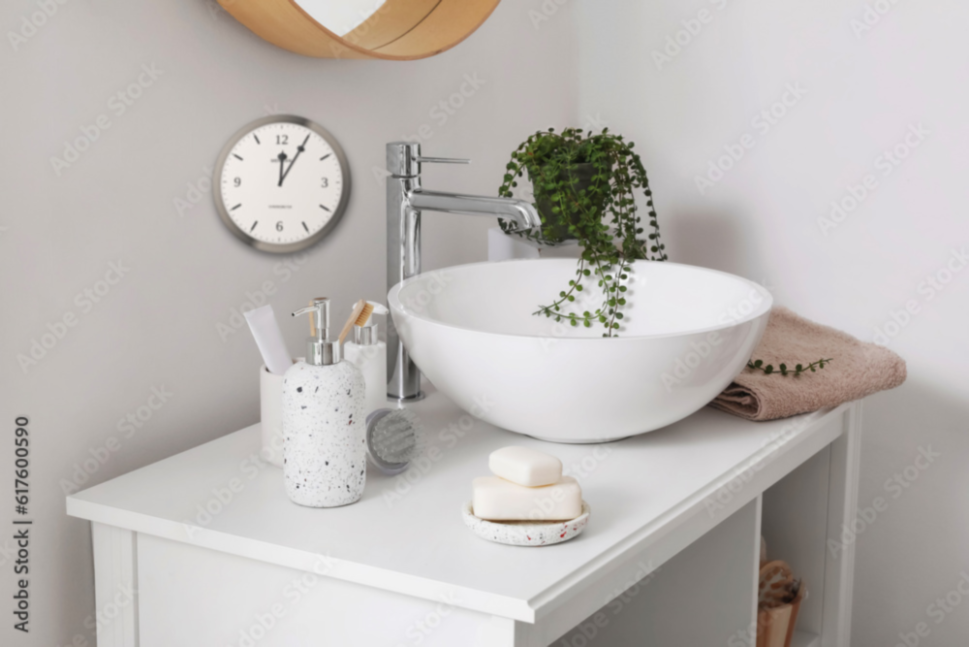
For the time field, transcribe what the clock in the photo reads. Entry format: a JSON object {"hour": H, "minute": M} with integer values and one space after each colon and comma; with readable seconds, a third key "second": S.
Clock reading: {"hour": 12, "minute": 5}
